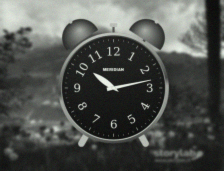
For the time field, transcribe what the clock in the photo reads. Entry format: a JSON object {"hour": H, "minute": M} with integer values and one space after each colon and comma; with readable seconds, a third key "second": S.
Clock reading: {"hour": 10, "minute": 13}
